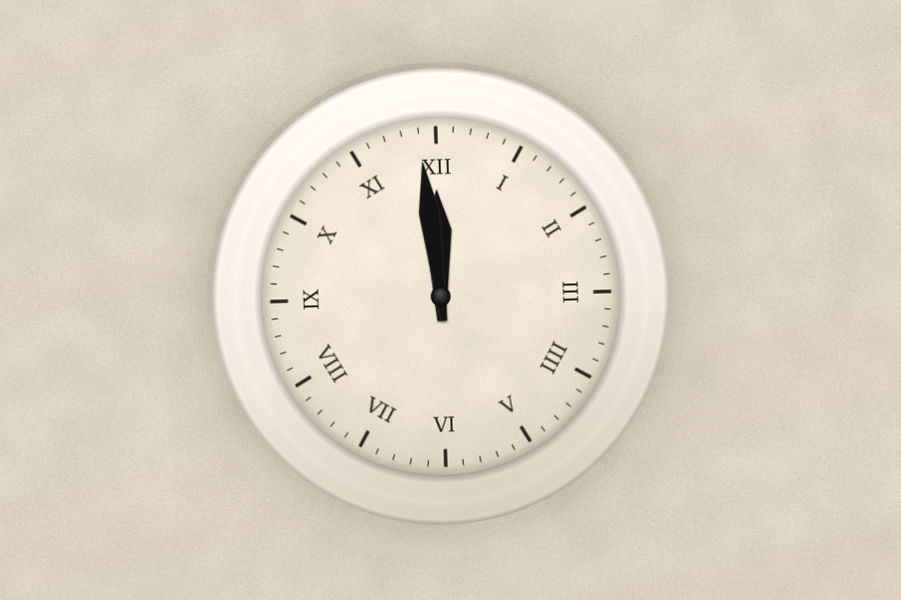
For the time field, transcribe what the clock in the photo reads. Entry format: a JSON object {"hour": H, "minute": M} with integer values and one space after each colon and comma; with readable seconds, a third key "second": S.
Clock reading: {"hour": 11, "minute": 59}
